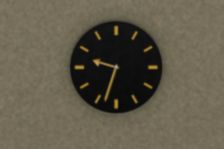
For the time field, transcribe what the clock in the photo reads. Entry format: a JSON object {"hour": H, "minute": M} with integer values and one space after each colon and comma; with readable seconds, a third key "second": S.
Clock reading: {"hour": 9, "minute": 33}
